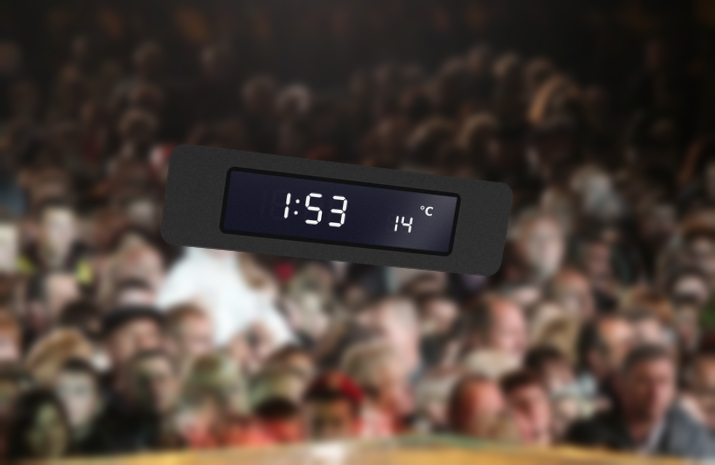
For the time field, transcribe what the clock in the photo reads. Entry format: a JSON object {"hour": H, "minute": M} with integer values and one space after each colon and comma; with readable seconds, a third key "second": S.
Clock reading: {"hour": 1, "minute": 53}
